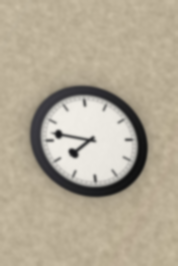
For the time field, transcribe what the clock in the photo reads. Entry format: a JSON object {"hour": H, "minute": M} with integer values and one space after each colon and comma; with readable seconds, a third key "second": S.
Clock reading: {"hour": 7, "minute": 47}
